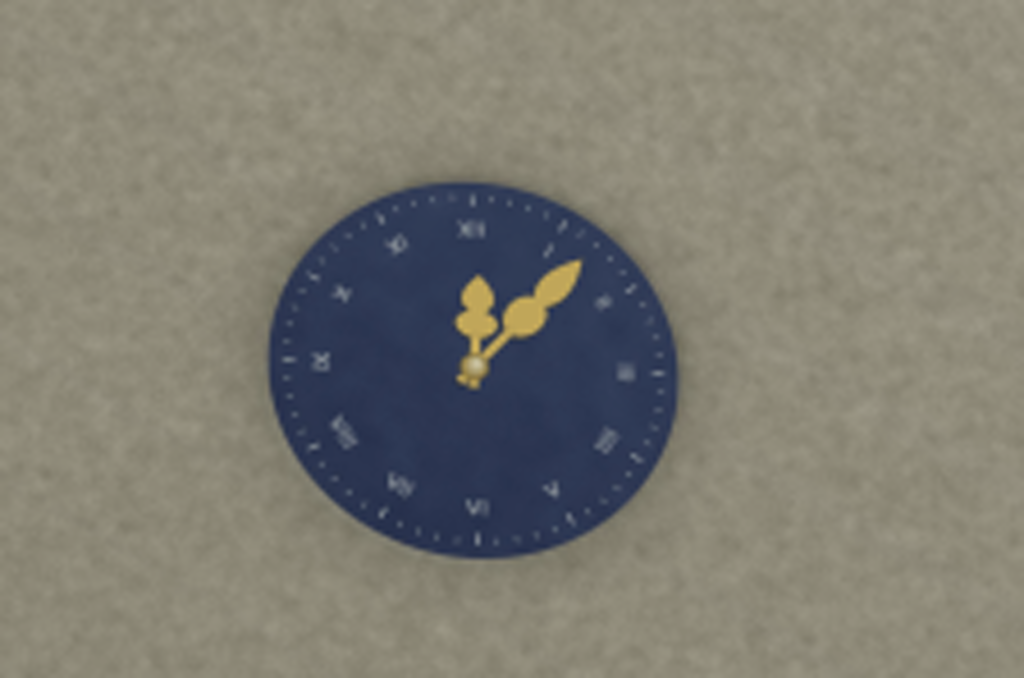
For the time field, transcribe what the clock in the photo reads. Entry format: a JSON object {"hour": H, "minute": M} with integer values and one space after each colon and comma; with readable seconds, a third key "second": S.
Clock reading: {"hour": 12, "minute": 7}
